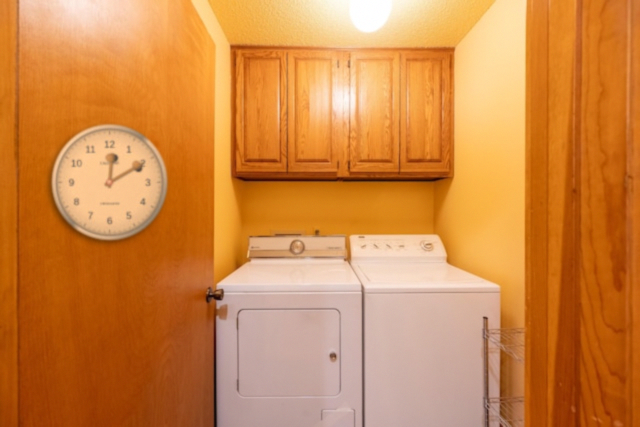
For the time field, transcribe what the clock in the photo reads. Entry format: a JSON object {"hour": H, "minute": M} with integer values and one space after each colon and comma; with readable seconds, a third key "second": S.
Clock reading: {"hour": 12, "minute": 10}
